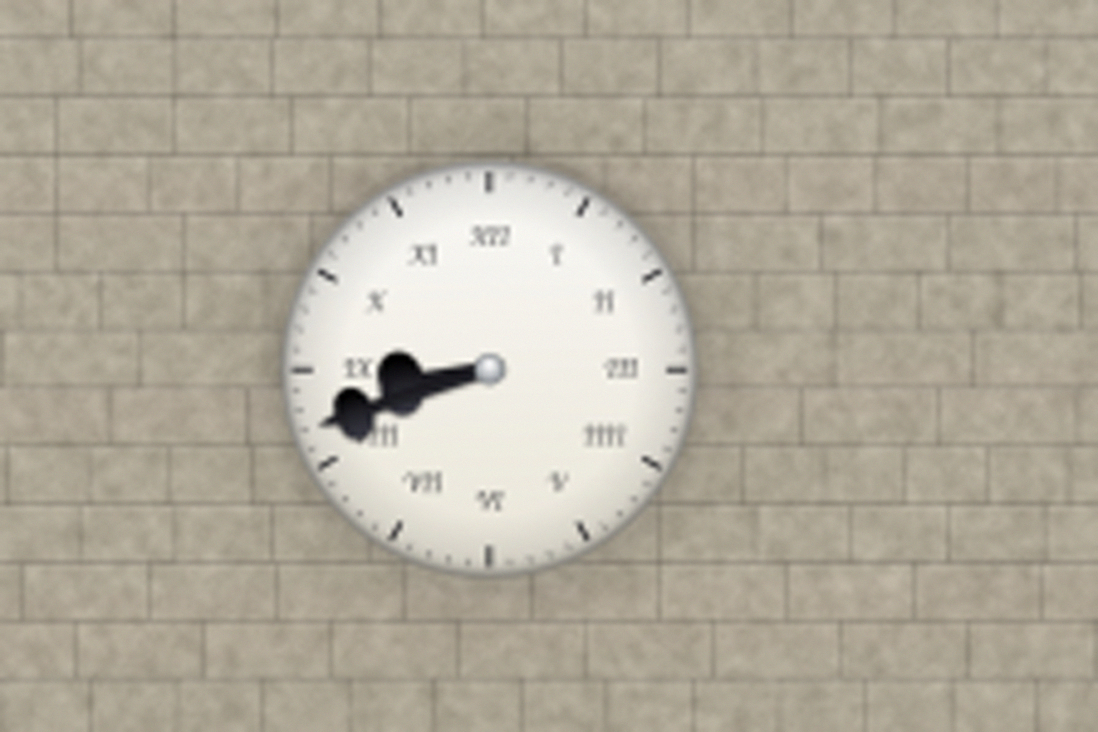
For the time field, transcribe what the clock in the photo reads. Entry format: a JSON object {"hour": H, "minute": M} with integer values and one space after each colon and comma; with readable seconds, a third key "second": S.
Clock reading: {"hour": 8, "minute": 42}
